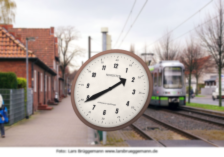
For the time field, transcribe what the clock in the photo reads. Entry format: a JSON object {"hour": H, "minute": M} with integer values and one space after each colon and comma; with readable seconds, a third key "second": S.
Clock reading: {"hour": 1, "minute": 39}
